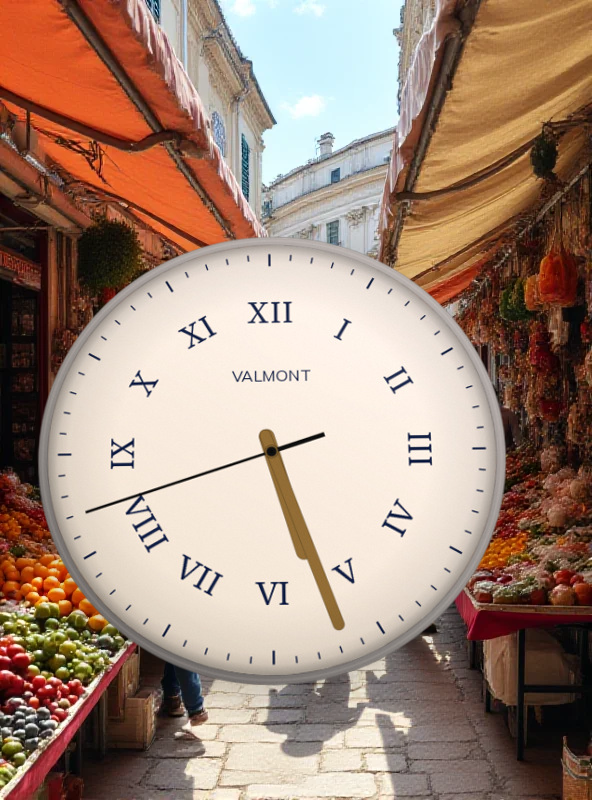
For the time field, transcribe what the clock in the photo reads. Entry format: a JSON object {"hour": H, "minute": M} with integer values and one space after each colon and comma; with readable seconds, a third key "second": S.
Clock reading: {"hour": 5, "minute": 26, "second": 42}
